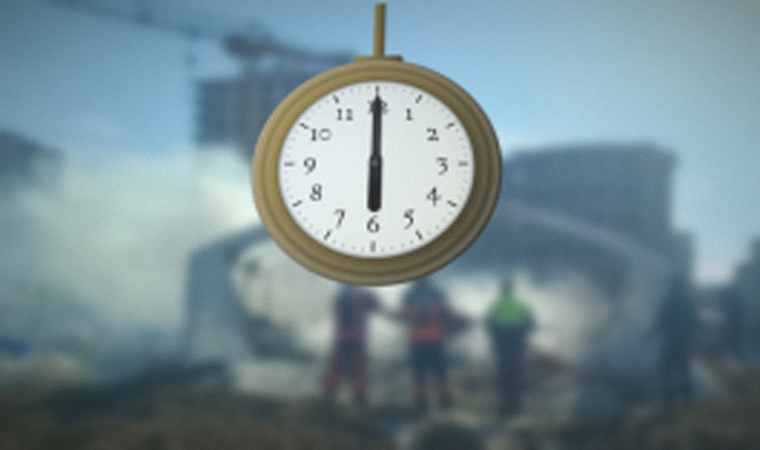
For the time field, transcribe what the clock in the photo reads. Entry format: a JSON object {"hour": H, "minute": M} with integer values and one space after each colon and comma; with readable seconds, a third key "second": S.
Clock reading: {"hour": 6, "minute": 0}
